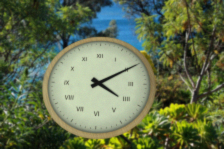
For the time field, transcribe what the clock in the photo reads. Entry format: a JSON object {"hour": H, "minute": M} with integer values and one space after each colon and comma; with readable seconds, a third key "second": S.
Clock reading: {"hour": 4, "minute": 10}
